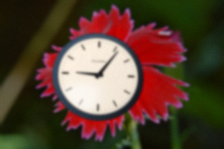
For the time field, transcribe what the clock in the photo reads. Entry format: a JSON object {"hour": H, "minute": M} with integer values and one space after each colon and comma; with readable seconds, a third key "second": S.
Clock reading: {"hour": 9, "minute": 6}
